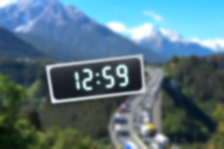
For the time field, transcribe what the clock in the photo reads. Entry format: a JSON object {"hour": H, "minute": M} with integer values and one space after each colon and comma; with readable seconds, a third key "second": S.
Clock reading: {"hour": 12, "minute": 59}
